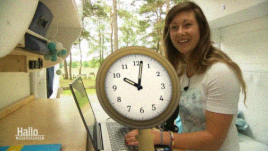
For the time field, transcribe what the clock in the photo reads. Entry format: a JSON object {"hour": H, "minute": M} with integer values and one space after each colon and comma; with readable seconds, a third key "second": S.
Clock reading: {"hour": 10, "minute": 2}
